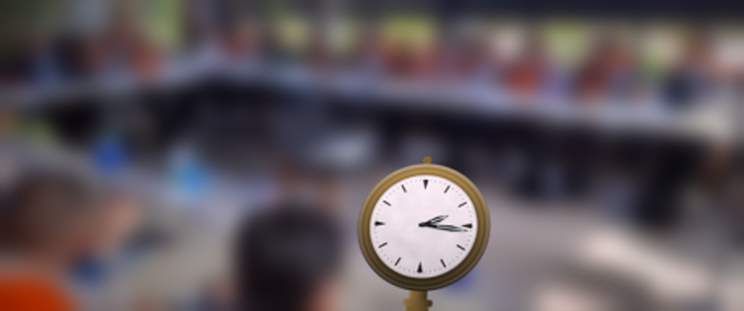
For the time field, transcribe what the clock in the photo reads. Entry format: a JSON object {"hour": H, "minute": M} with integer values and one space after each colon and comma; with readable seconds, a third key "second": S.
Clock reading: {"hour": 2, "minute": 16}
